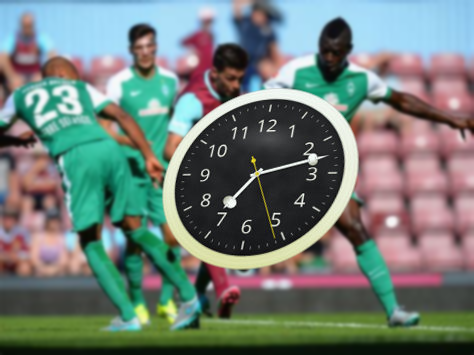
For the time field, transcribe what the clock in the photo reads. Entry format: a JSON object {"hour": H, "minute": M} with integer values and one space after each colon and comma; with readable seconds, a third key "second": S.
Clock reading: {"hour": 7, "minute": 12, "second": 26}
